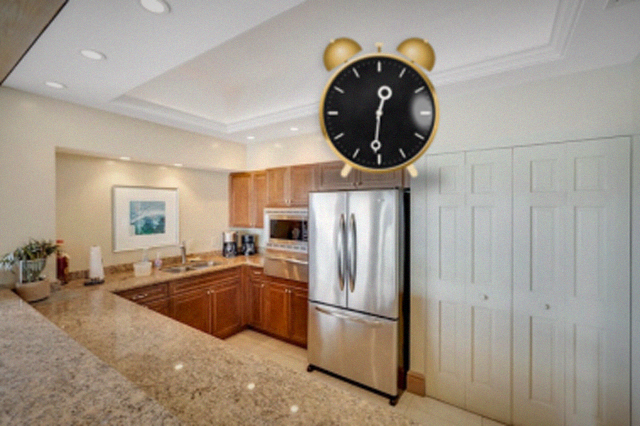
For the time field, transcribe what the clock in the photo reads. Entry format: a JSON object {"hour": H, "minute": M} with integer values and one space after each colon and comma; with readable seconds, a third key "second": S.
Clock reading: {"hour": 12, "minute": 31}
